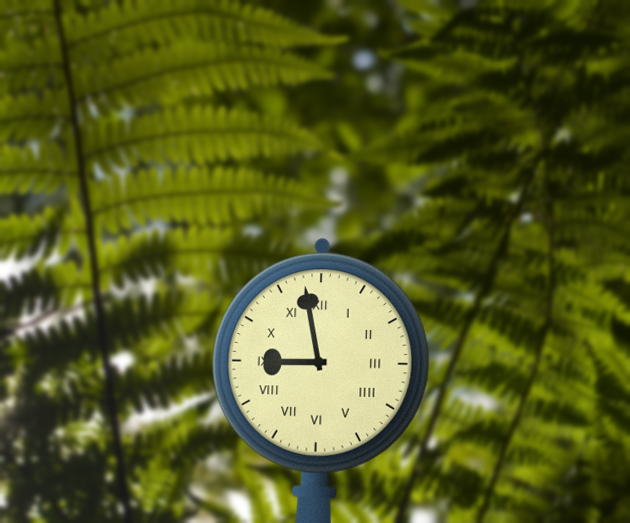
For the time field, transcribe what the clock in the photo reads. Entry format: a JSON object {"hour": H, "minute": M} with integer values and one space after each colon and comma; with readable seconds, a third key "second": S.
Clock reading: {"hour": 8, "minute": 58}
